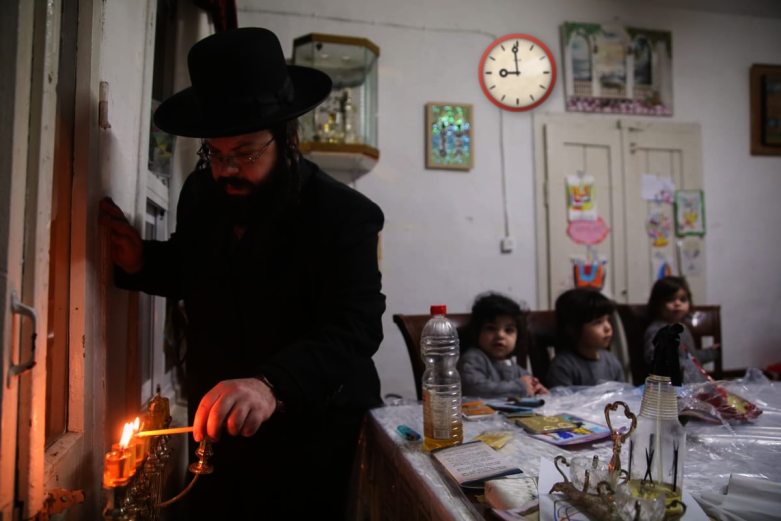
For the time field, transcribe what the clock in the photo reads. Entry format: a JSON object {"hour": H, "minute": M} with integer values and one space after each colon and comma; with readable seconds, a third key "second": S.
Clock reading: {"hour": 8, "minute": 59}
